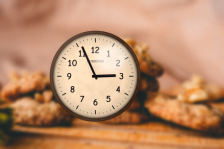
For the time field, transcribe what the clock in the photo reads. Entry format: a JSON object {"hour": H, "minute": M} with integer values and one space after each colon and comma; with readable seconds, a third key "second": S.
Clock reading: {"hour": 2, "minute": 56}
